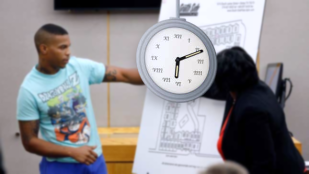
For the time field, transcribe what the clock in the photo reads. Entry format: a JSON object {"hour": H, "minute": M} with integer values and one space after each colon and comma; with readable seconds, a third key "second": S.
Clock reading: {"hour": 6, "minute": 11}
